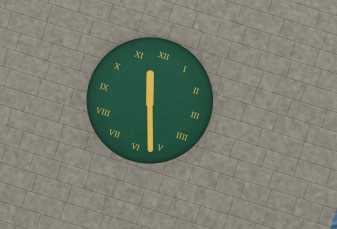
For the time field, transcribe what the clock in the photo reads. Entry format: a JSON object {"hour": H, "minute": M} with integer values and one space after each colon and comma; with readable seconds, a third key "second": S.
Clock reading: {"hour": 11, "minute": 27}
